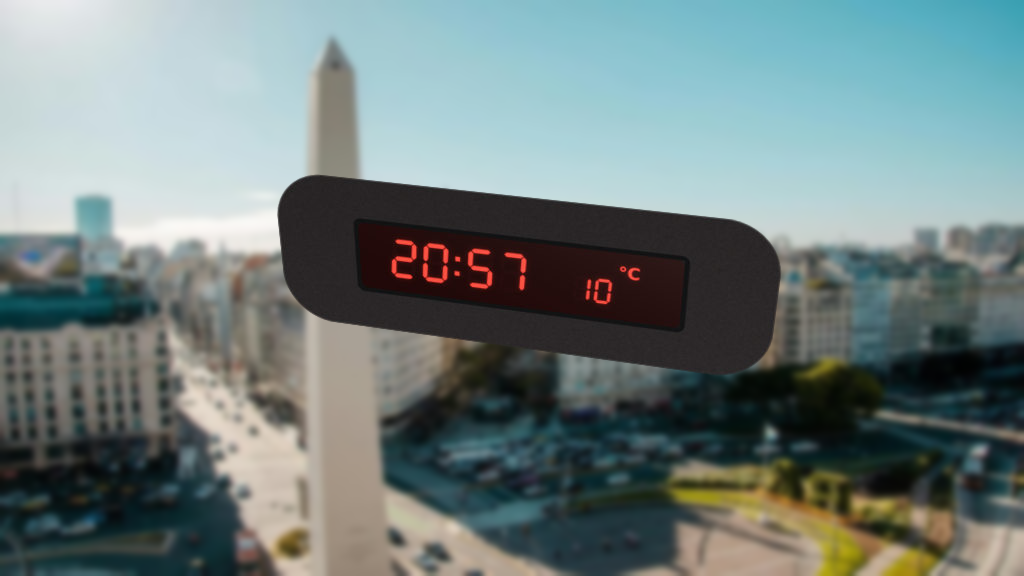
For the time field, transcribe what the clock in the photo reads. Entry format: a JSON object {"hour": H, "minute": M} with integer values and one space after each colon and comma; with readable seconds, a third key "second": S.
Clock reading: {"hour": 20, "minute": 57}
